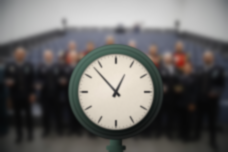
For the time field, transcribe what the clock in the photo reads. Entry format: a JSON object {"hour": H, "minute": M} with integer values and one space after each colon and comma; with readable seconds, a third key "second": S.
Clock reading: {"hour": 12, "minute": 53}
